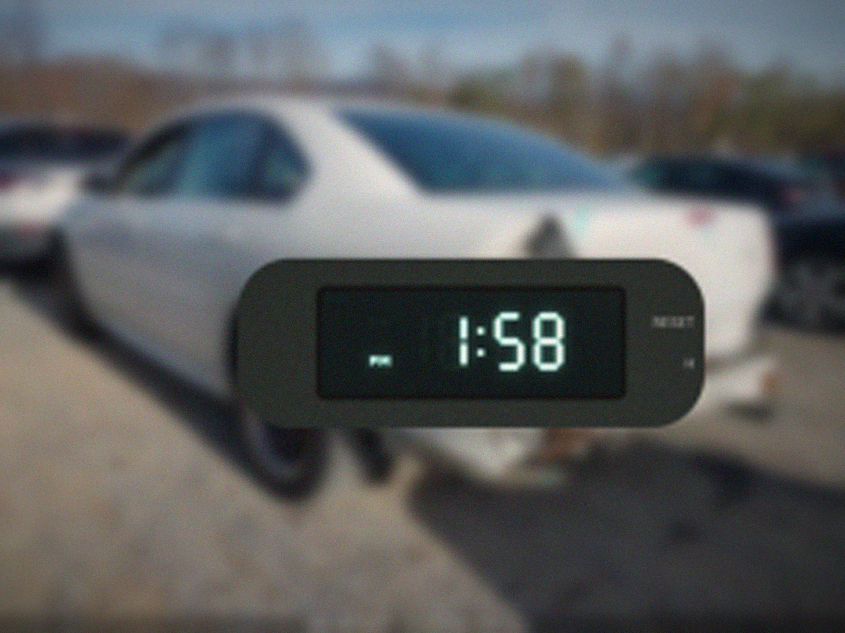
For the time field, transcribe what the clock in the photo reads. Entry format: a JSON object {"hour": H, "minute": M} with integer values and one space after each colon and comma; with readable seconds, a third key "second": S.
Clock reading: {"hour": 1, "minute": 58}
